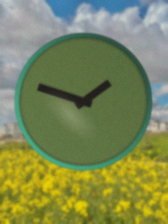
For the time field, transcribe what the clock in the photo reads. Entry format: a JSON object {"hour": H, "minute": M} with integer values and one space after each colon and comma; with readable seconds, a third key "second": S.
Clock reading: {"hour": 1, "minute": 48}
